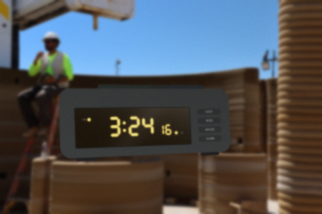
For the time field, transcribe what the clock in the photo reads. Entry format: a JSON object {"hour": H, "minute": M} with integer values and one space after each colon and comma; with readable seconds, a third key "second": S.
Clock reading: {"hour": 3, "minute": 24, "second": 16}
